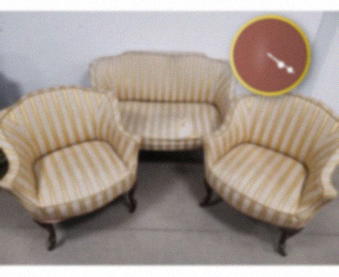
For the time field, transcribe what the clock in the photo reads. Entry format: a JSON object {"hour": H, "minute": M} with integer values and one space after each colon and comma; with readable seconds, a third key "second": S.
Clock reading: {"hour": 4, "minute": 21}
